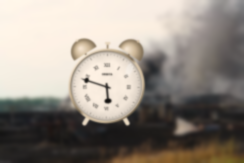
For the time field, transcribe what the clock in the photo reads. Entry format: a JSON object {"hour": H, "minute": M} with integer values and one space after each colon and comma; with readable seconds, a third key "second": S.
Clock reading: {"hour": 5, "minute": 48}
